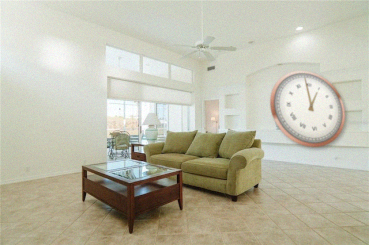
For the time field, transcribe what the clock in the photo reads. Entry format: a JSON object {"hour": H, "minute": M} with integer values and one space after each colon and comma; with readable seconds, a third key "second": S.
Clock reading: {"hour": 12, "minute": 59}
